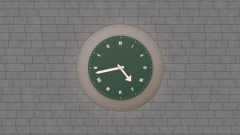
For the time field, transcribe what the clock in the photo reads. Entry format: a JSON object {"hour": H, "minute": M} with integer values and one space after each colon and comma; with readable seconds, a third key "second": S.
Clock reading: {"hour": 4, "minute": 43}
